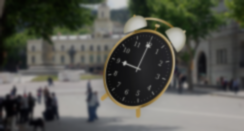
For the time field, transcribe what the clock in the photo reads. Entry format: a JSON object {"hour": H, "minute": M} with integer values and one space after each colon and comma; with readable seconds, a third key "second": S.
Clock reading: {"hour": 9, "minute": 0}
